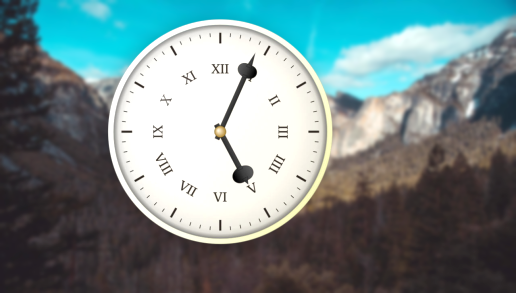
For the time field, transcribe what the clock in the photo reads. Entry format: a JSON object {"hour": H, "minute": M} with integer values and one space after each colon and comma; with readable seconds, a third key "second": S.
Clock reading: {"hour": 5, "minute": 4}
